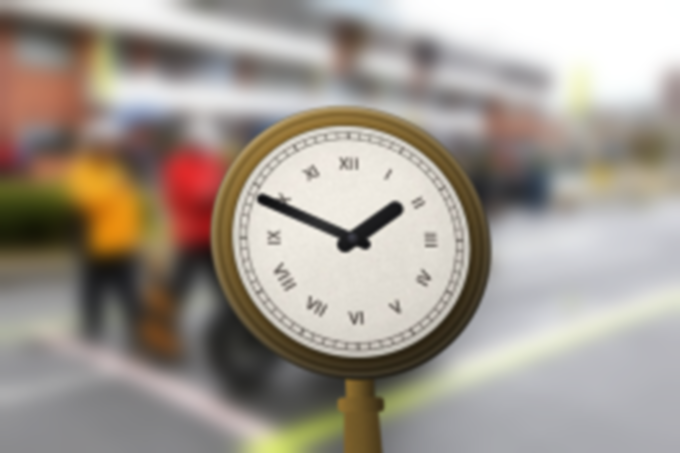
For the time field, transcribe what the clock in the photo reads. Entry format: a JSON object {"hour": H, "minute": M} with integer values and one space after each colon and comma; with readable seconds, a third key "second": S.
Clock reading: {"hour": 1, "minute": 49}
